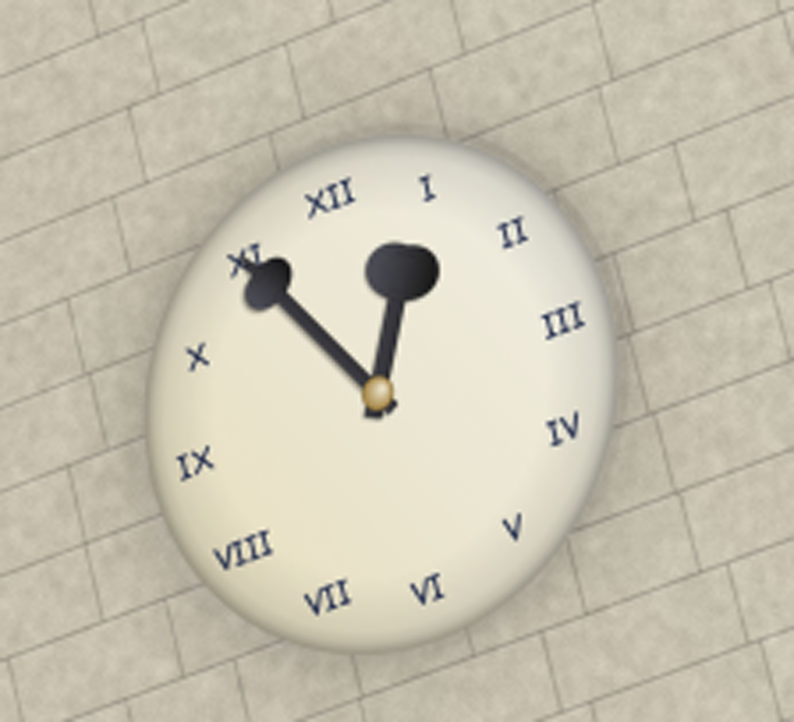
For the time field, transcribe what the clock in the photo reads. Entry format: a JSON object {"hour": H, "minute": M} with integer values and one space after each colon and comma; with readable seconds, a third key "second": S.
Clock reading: {"hour": 12, "minute": 55}
